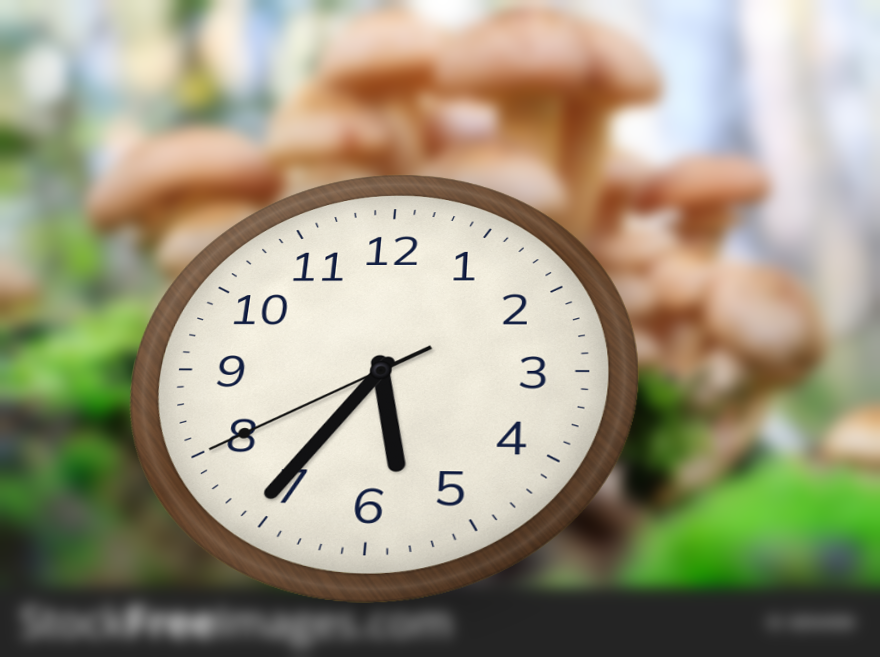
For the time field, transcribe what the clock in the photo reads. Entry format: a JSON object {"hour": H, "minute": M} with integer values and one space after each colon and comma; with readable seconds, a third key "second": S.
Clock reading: {"hour": 5, "minute": 35, "second": 40}
